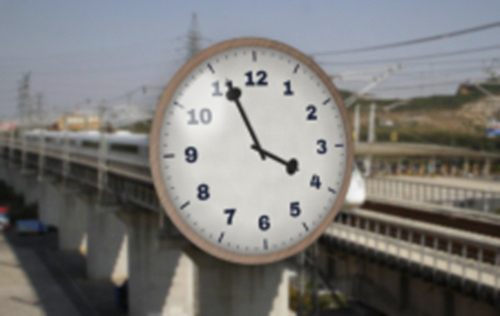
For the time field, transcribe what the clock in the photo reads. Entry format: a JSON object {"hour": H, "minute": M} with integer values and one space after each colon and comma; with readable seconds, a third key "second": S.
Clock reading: {"hour": 3, "minute": 56}
